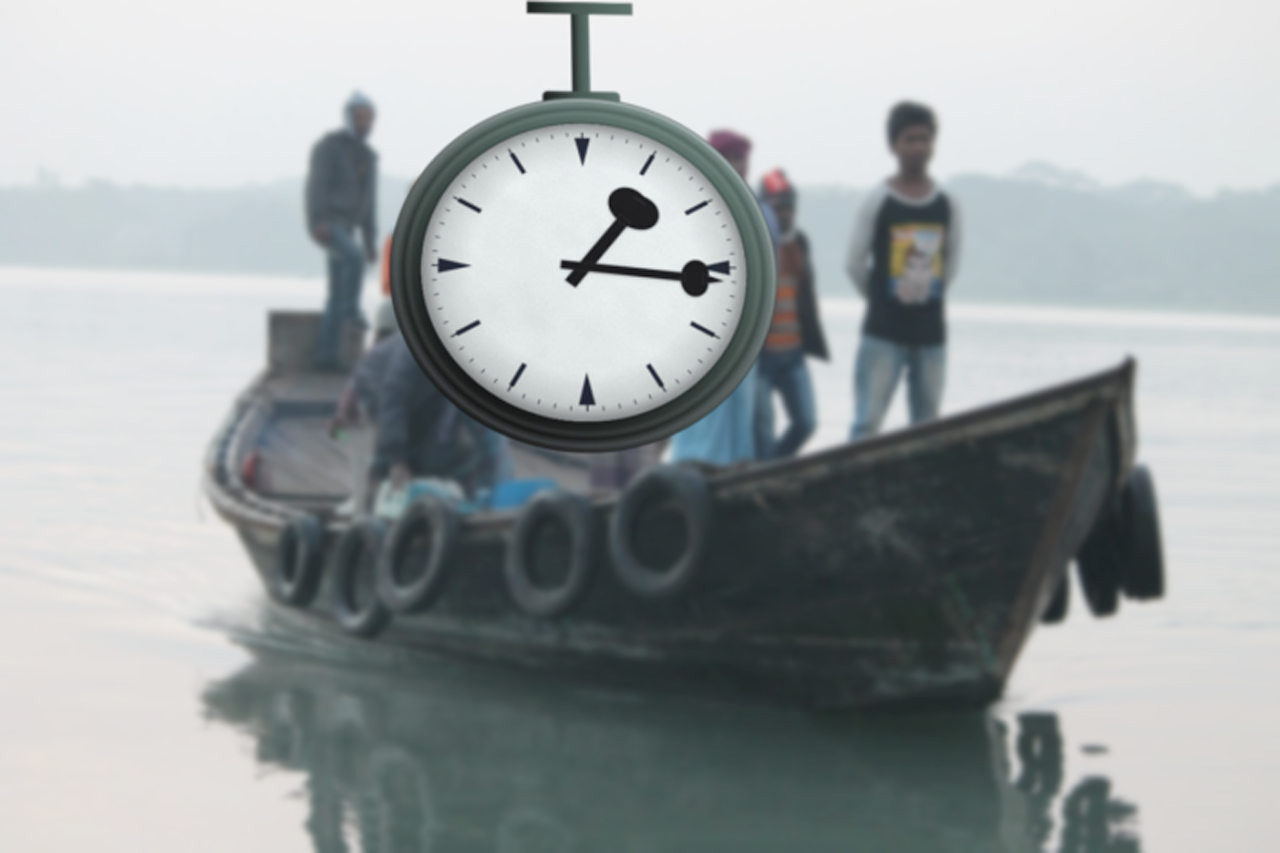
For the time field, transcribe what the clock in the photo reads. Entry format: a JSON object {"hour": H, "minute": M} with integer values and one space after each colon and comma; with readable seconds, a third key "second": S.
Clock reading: {"hour": 1, "minute": 16}
